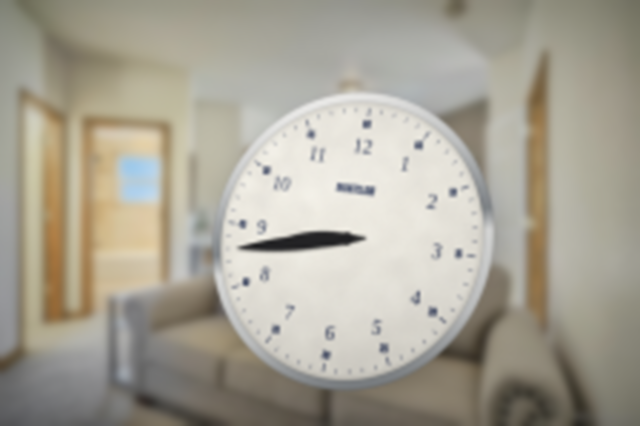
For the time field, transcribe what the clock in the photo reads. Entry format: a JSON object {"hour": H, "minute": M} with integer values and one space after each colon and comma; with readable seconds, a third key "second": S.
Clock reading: {"hour": 8, "minute": 43}
